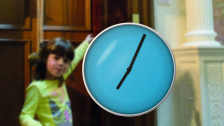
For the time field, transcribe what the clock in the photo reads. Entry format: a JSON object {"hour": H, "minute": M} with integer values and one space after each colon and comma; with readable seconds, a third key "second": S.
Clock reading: {"hour": 7, "minute": 4}
